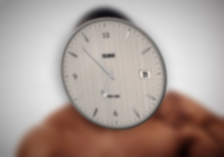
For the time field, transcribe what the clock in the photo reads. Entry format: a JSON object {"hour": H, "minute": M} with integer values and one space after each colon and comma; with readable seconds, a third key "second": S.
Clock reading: {"hour": 6, "minute": 53}
